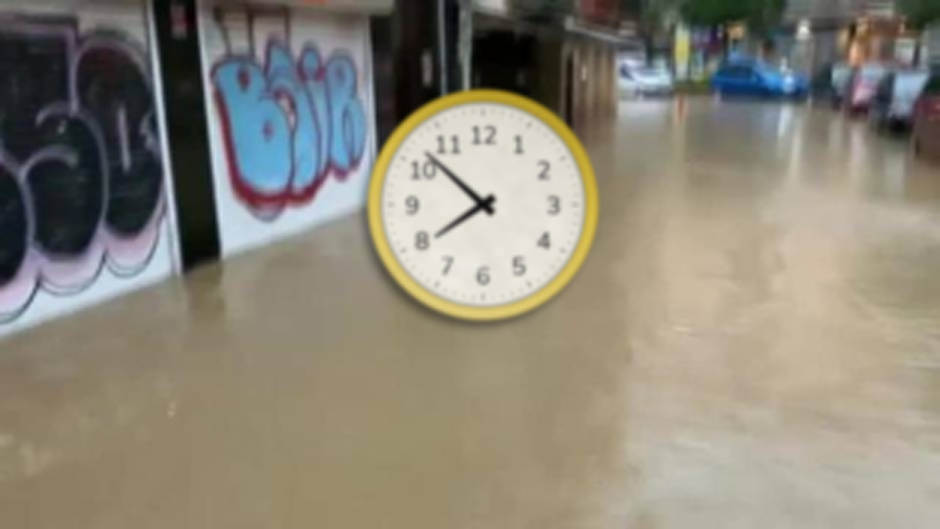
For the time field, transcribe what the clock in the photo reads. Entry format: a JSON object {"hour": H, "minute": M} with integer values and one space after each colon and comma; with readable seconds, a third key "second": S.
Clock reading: {"hour": 7, "minute": 52}
